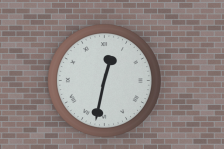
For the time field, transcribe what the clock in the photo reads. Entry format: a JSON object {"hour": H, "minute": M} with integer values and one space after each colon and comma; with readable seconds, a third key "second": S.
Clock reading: {"hour": 12, "minute": 32}
